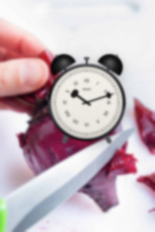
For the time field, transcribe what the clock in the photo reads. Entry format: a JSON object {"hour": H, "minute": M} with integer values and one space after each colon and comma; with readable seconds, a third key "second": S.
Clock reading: {"hour": 10, "minute": 12}
